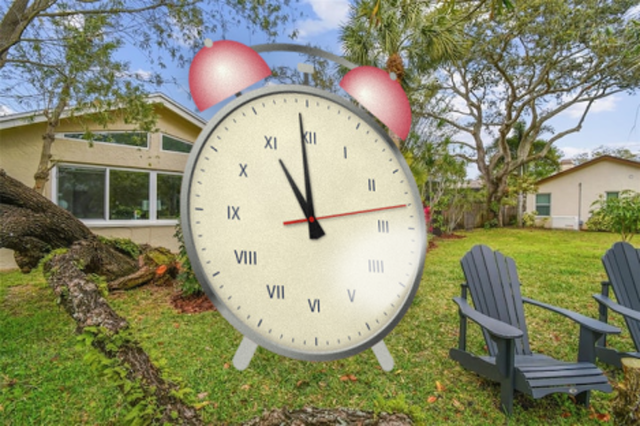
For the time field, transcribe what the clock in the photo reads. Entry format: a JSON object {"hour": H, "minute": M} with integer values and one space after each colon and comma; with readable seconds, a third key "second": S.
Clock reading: {"hour": 10, "minute": 59, "second": 13}
